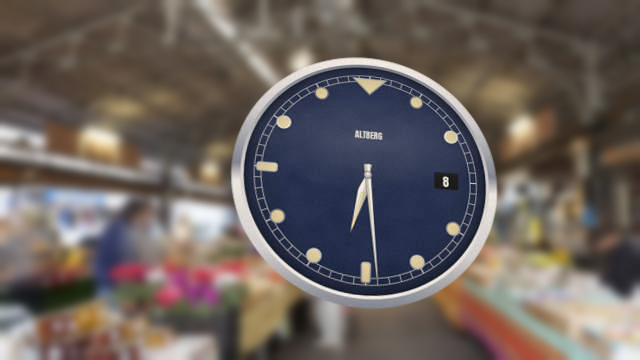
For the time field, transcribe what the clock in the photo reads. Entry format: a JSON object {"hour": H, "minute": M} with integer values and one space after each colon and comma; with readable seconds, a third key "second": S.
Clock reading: {"hour": 6, "minute": 29}
